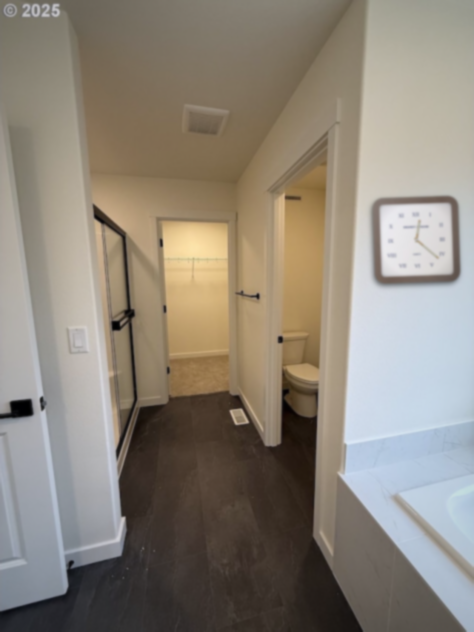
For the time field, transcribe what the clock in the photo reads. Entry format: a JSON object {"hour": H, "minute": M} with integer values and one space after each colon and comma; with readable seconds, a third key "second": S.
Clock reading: {"hour": 12, "minute": 22}
